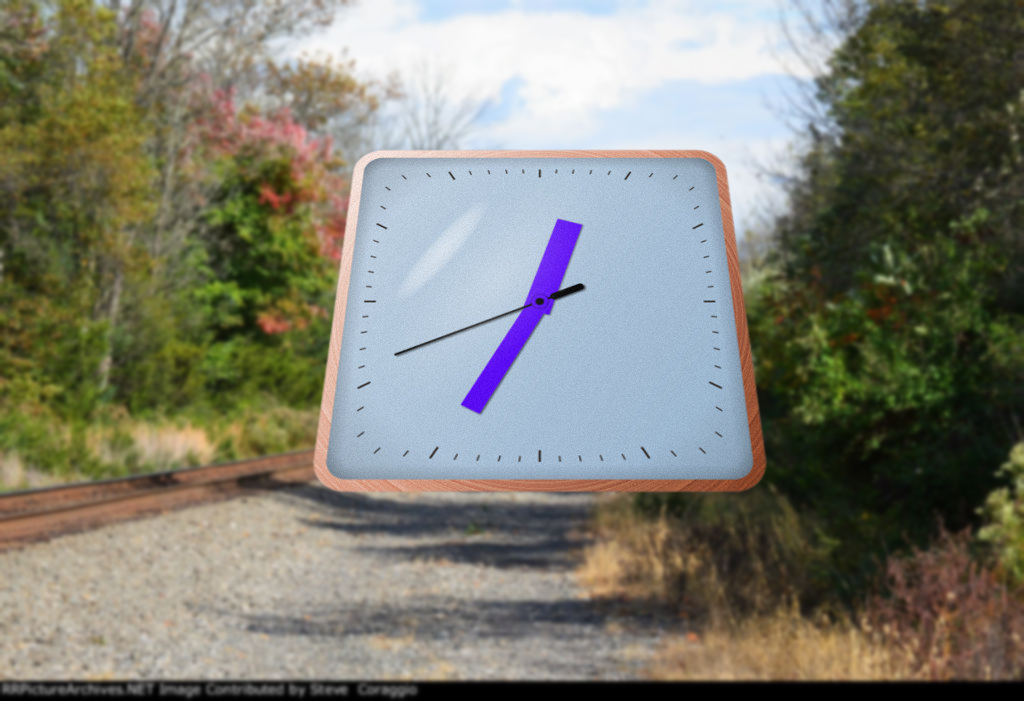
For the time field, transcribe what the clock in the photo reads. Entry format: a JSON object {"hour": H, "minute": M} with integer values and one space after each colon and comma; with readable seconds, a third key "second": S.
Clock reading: {"hour": 12, "minute": 34, "second": 41}
